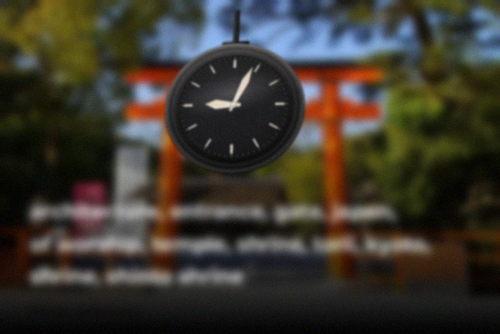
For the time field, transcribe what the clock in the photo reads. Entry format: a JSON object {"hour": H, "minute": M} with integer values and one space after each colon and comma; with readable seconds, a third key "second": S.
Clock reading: {"hour": 9, "minute": 4}
